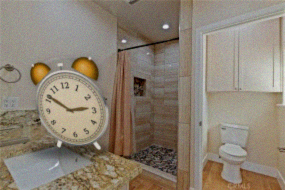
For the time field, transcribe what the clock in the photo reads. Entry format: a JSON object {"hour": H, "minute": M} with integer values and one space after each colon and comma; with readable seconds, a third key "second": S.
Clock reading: {"hour": 2, "minute": 51}
